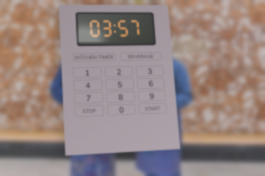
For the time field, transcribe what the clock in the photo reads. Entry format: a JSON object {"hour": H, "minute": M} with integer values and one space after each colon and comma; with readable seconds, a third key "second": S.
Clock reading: {"hour": 3, "minute": 57}
